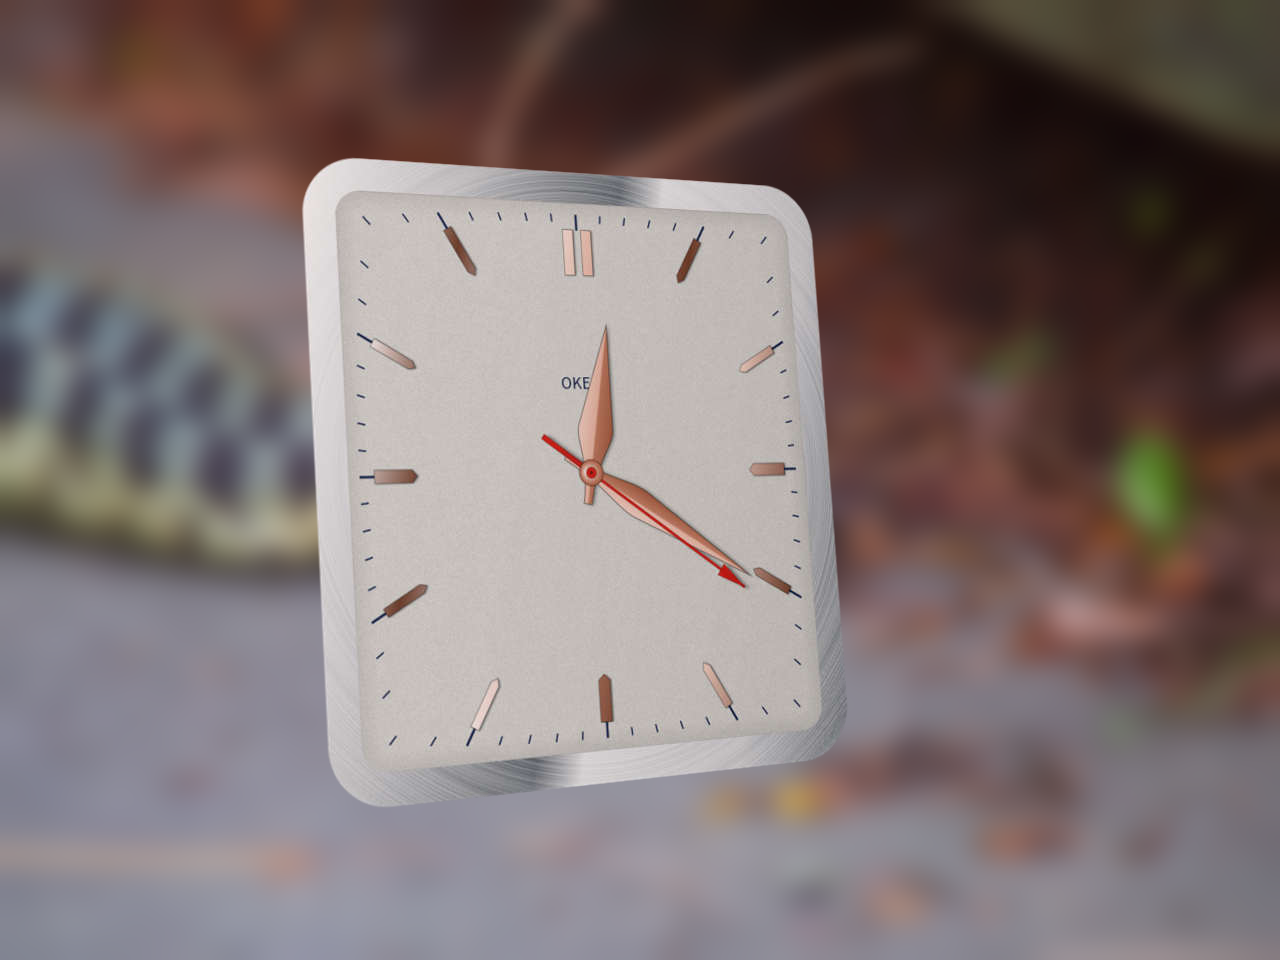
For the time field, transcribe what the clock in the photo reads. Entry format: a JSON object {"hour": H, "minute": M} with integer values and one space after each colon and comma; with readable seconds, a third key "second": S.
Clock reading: {"hour": 12, "minute": 20, "second": 21}
